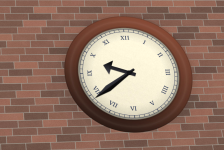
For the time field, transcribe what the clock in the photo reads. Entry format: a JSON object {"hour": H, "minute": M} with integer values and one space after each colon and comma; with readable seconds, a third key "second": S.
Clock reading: {"hour": 9, "minute": 39}
